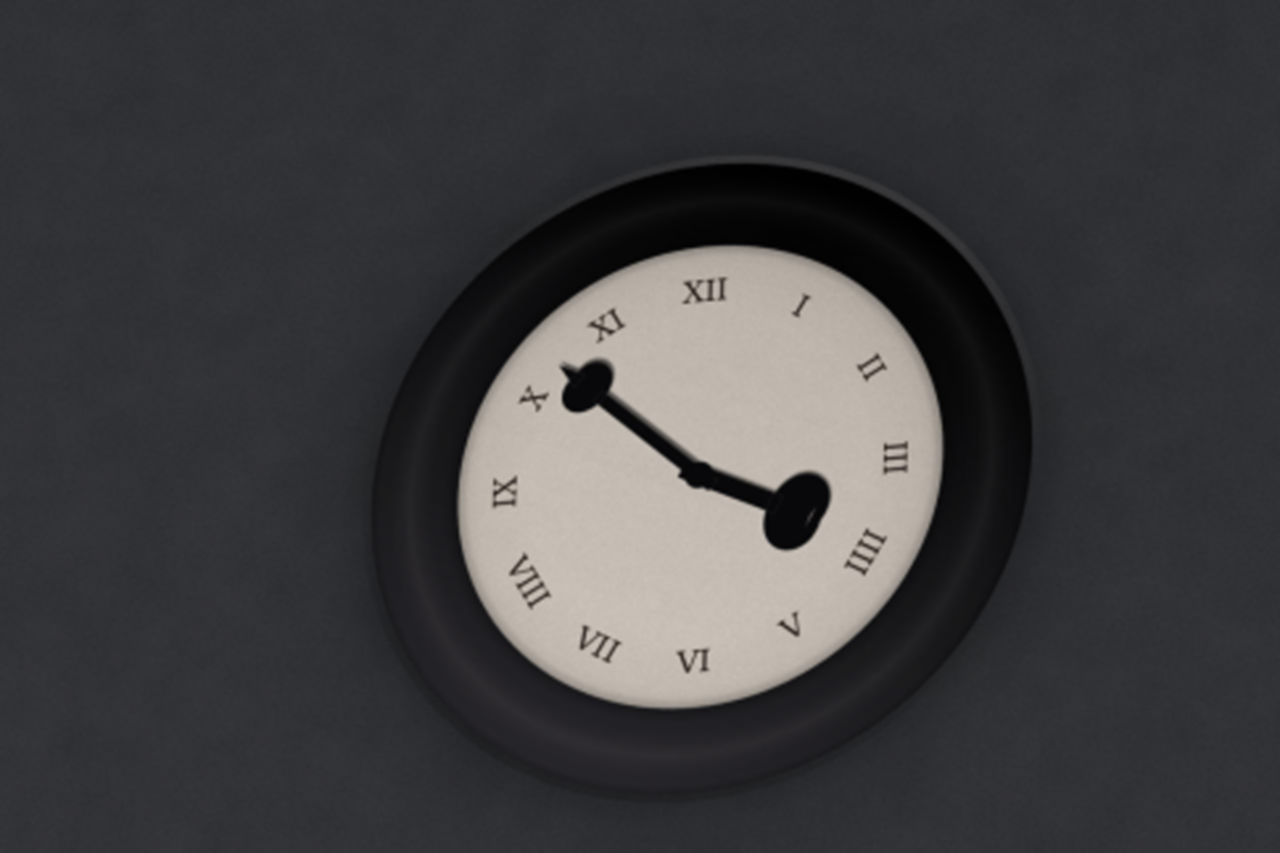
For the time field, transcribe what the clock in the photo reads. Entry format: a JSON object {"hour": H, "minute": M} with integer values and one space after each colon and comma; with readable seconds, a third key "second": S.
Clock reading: {"hour": 3, "minute": 52}
